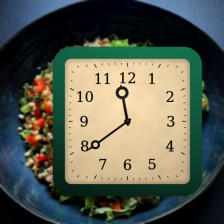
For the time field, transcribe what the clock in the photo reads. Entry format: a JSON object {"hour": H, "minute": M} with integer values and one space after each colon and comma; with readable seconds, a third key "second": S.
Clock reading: {"hour": 11, "minute": 39}
